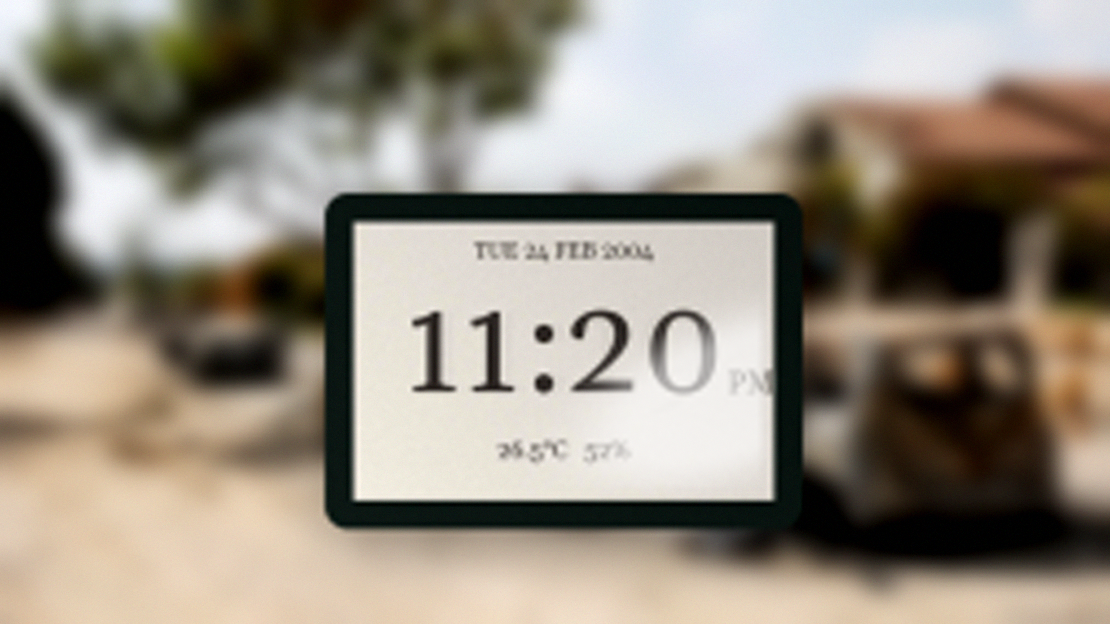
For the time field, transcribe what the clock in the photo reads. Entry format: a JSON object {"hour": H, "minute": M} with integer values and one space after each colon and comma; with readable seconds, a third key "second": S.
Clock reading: {"hour": 11, "minute": 20}
